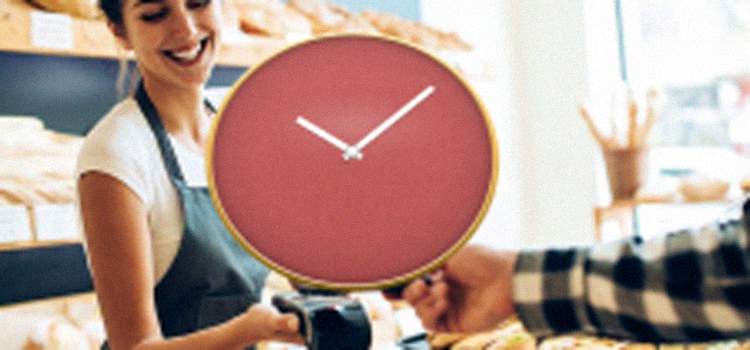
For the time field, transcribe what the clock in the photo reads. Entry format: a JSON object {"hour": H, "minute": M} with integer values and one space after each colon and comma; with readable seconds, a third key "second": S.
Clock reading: {"hour": 10, "minute": 8}
